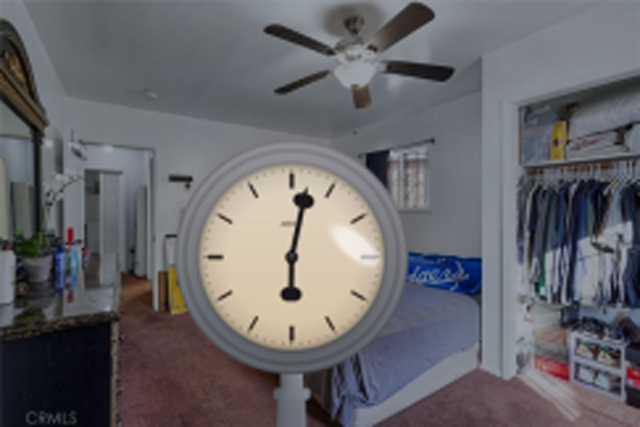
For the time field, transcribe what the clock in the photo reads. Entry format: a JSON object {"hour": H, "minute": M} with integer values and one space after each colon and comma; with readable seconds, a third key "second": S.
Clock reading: {"hour": 6, "minute": 2}
